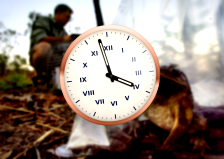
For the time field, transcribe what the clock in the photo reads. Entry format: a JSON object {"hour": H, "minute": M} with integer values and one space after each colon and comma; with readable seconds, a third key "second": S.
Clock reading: {"hour": 3, "minute": 58}
